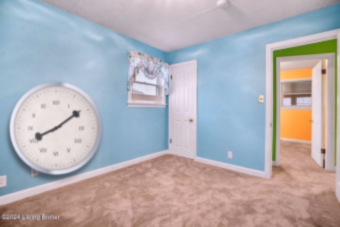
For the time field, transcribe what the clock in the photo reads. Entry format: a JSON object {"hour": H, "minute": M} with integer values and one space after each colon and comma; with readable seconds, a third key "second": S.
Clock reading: {"hour": 8, "minute": 9}
